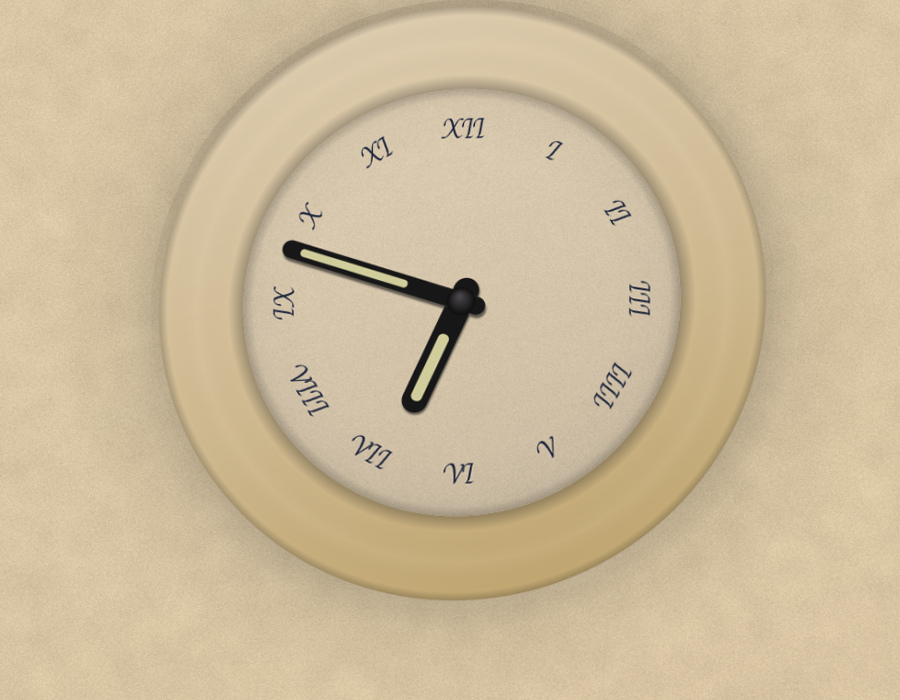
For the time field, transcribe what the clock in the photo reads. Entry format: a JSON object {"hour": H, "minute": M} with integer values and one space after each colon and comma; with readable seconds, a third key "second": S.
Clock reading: {"hour": 6, "minute": 48}
